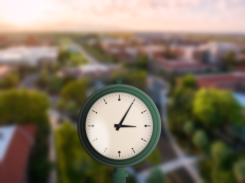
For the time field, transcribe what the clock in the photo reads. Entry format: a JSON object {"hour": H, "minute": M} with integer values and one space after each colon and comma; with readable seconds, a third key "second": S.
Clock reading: {"hour": 3, "minute": 5}
